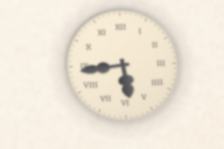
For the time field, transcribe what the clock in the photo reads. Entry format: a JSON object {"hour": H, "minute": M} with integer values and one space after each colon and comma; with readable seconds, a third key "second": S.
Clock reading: {"hour": 5, "minute": 44}
